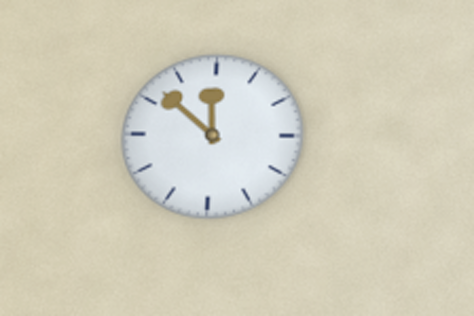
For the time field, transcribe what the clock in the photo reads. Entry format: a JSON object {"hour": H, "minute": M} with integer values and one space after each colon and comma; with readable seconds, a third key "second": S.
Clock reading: {"hour": 11, "minute": 52}
